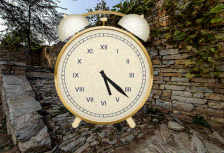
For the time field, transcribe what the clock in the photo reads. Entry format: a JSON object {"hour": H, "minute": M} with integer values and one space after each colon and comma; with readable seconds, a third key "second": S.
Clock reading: {"hour": 5, "minute": 22}
